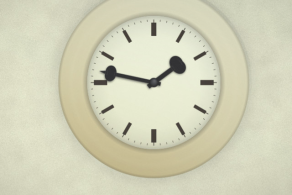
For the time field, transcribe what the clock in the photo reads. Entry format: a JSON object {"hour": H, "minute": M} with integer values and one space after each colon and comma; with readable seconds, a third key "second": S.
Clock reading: {"hour": 1, "minute": 47}
